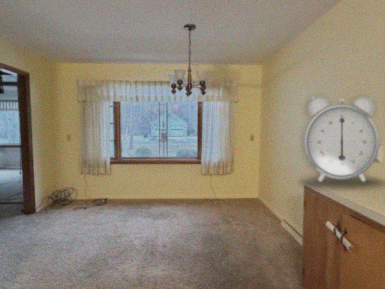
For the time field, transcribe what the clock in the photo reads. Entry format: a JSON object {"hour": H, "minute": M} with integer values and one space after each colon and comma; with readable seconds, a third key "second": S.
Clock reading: {"hour": 6, "minute": 0}
